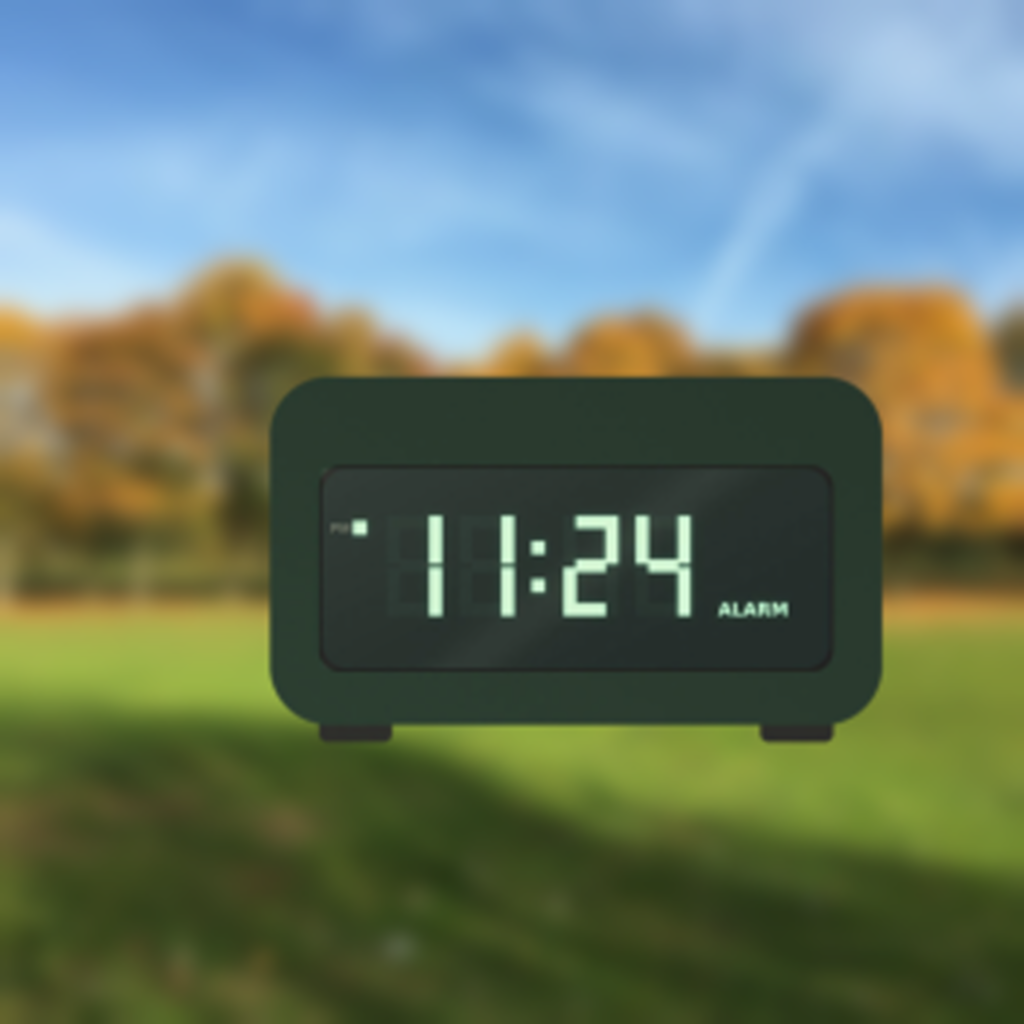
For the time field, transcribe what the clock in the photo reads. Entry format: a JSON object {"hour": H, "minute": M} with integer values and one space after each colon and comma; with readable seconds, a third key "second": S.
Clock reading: {"hour": 11, "minute": 24}
